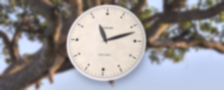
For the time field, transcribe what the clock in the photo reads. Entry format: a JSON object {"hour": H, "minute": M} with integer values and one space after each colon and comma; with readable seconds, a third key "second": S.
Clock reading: {"hour": 11, "minute": 12}
